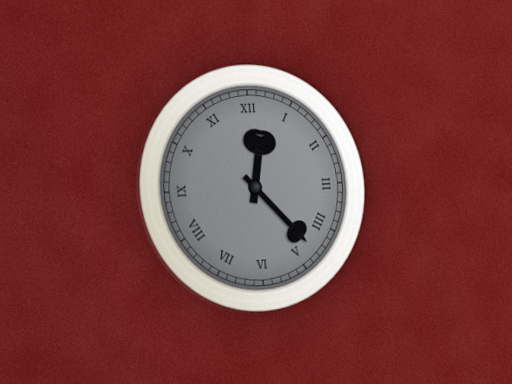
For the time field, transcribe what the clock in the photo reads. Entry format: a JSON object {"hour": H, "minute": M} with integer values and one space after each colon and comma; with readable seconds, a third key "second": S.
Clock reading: {"hour": 12, "minute": 23}
